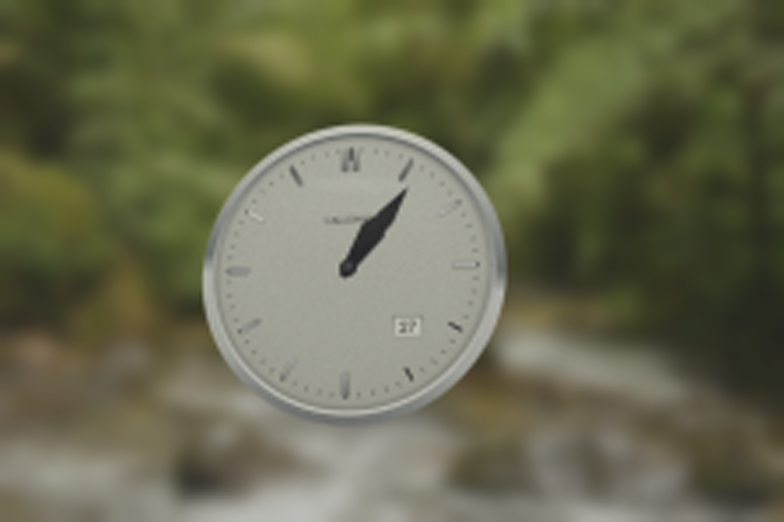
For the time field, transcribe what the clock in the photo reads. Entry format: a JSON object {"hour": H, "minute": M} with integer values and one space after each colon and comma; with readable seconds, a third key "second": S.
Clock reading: {"hour": 1, "minute": 6}
